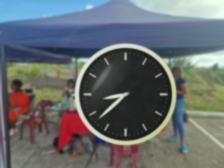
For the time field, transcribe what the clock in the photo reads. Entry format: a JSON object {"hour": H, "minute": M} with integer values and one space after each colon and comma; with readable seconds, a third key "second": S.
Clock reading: {"hour": 8, "minute": 38}
